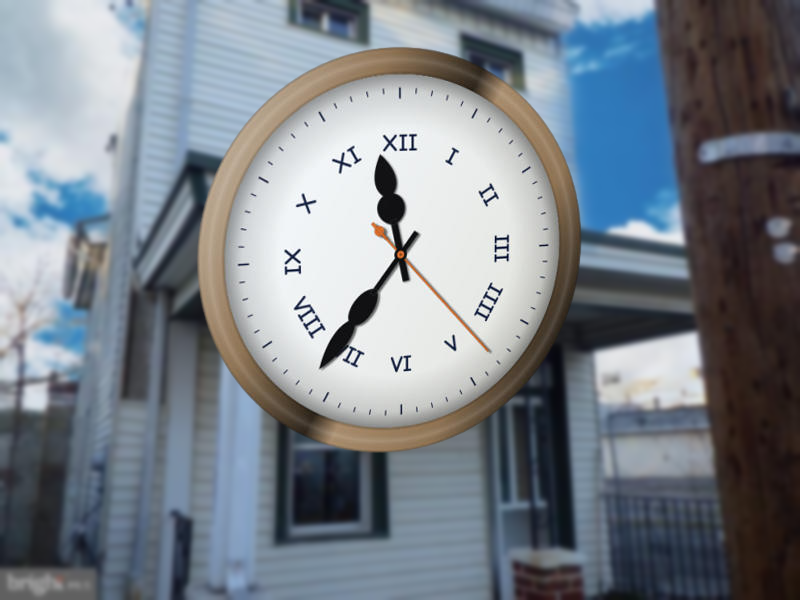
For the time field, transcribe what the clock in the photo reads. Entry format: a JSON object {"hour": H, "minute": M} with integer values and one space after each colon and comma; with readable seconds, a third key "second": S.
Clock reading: {"hour": 11, "minute": 36, "second": 23}
